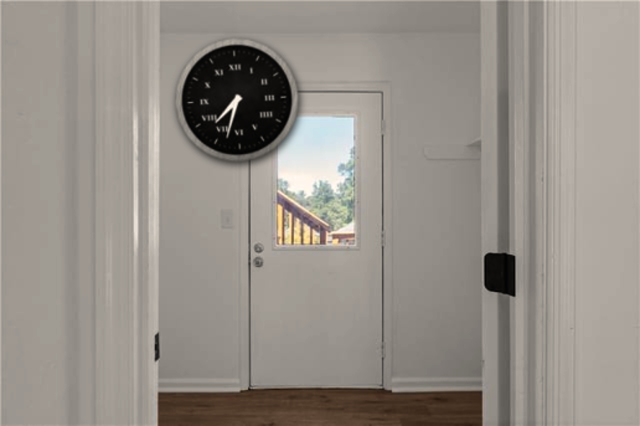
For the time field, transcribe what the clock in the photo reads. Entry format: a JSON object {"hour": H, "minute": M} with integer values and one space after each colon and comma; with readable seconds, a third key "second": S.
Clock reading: {"hour": 7, "minute": 33}
